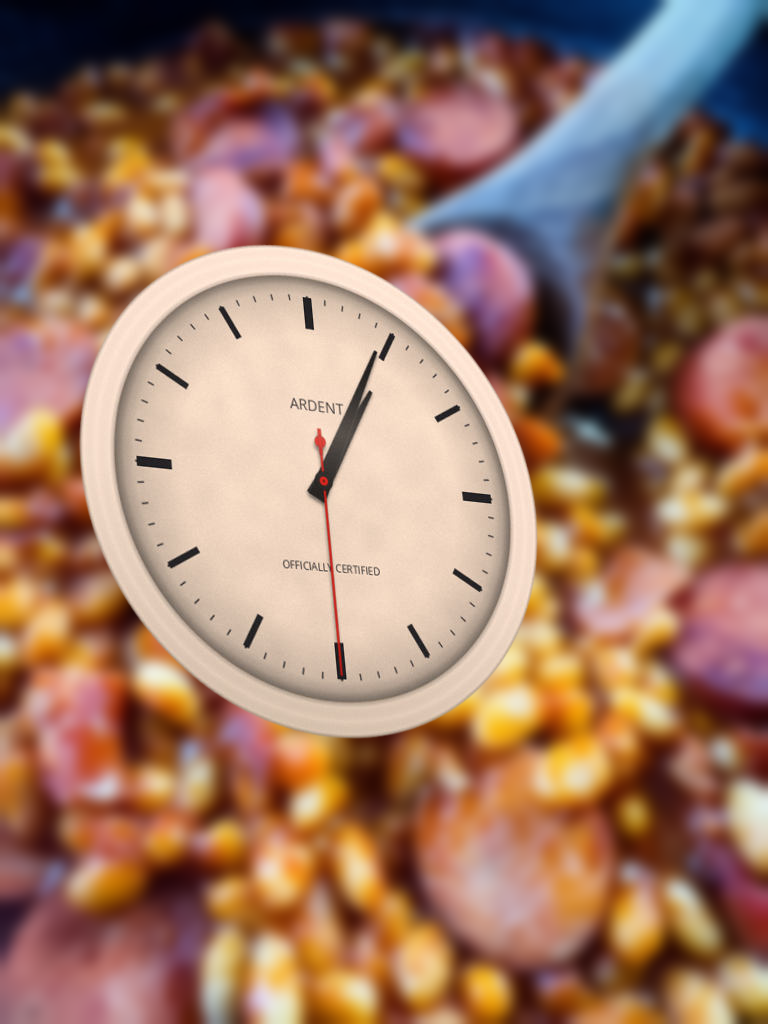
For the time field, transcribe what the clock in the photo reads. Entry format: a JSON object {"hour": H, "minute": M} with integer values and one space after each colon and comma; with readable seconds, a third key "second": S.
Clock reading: {"hour": 1, "minute": 4, "second": 30}
